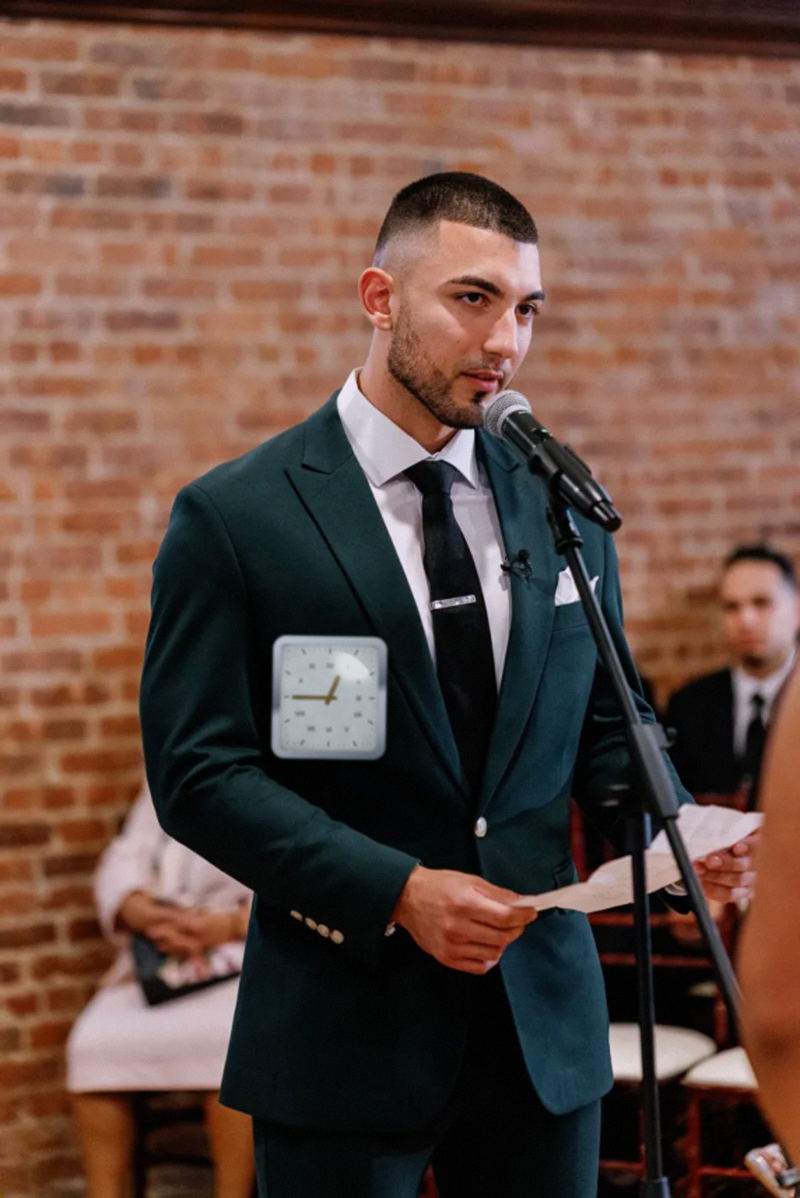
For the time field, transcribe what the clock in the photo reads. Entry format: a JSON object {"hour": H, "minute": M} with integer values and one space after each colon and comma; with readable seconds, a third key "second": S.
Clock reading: {"hour": 12, "minute": 45}
